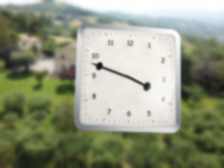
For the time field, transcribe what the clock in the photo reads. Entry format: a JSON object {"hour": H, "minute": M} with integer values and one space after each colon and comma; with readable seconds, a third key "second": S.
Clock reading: {"hour": 3, "minute": 48}
